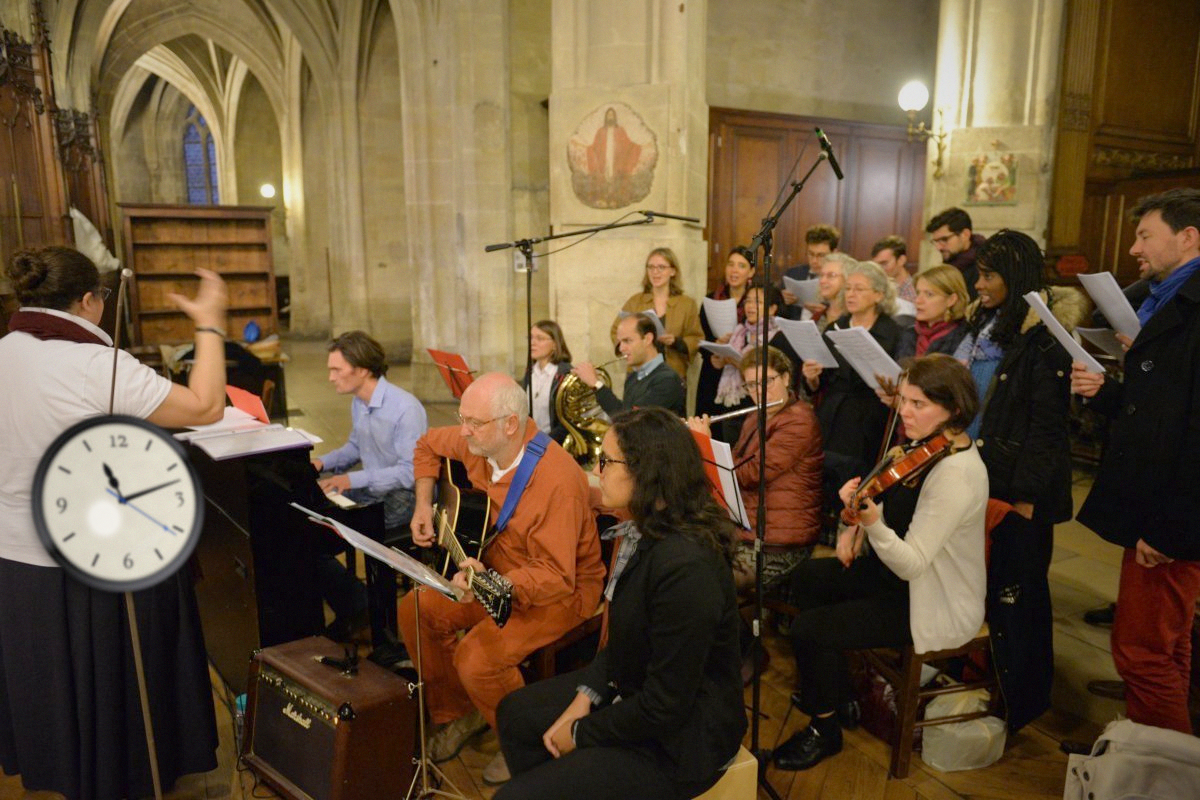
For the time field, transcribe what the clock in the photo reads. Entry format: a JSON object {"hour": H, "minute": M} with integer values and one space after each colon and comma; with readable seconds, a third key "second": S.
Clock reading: {"hour": 11, "minute": 12, "second": 21}
